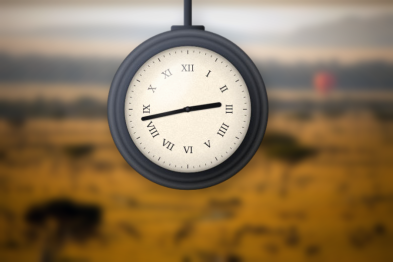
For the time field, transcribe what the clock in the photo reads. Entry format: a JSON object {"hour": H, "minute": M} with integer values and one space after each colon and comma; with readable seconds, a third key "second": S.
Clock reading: {"hour": 2, "minute": 43}
